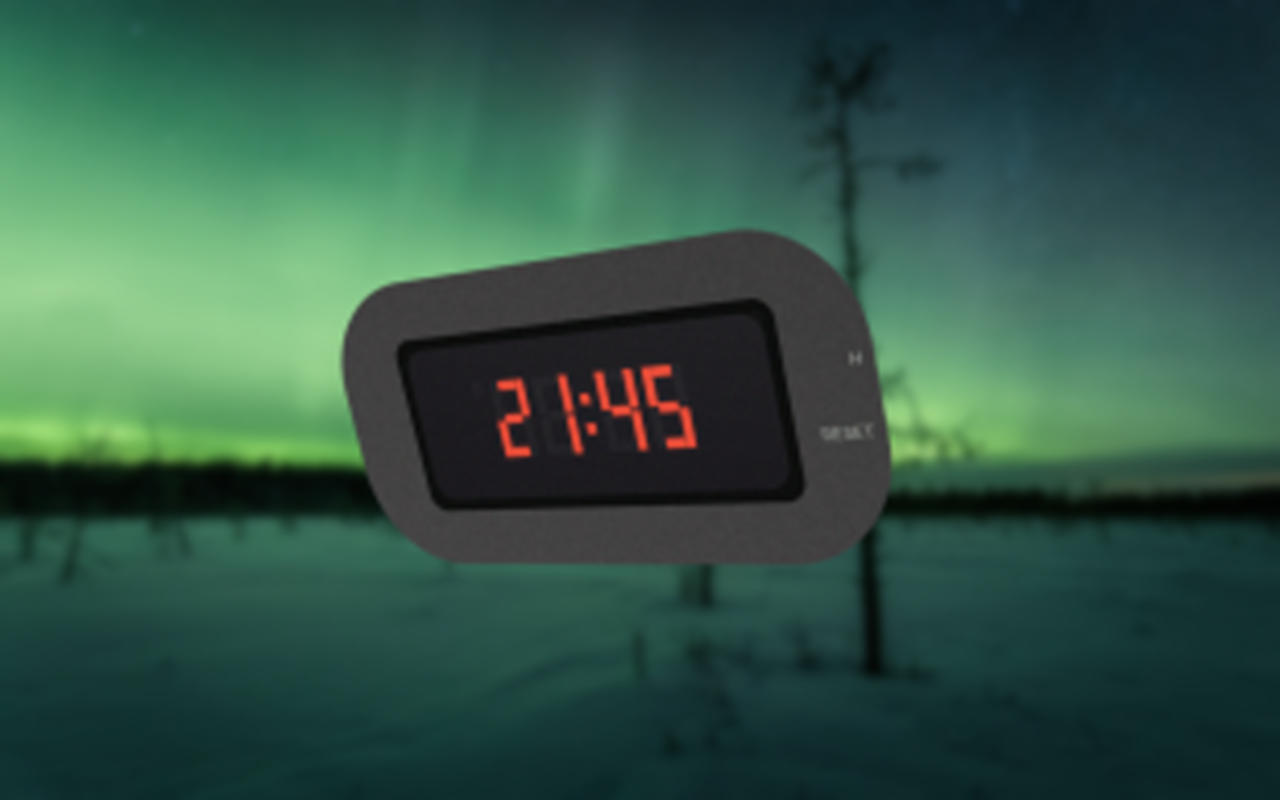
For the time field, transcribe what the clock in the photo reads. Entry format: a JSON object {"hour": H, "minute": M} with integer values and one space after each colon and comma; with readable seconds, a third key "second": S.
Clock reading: {"hour": 21, "minute": 45}
